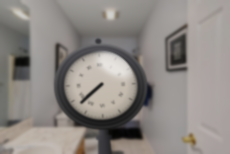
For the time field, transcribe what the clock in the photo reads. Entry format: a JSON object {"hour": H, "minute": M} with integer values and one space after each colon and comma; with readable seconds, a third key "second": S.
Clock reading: {"hour": 7, "minute": 38}
